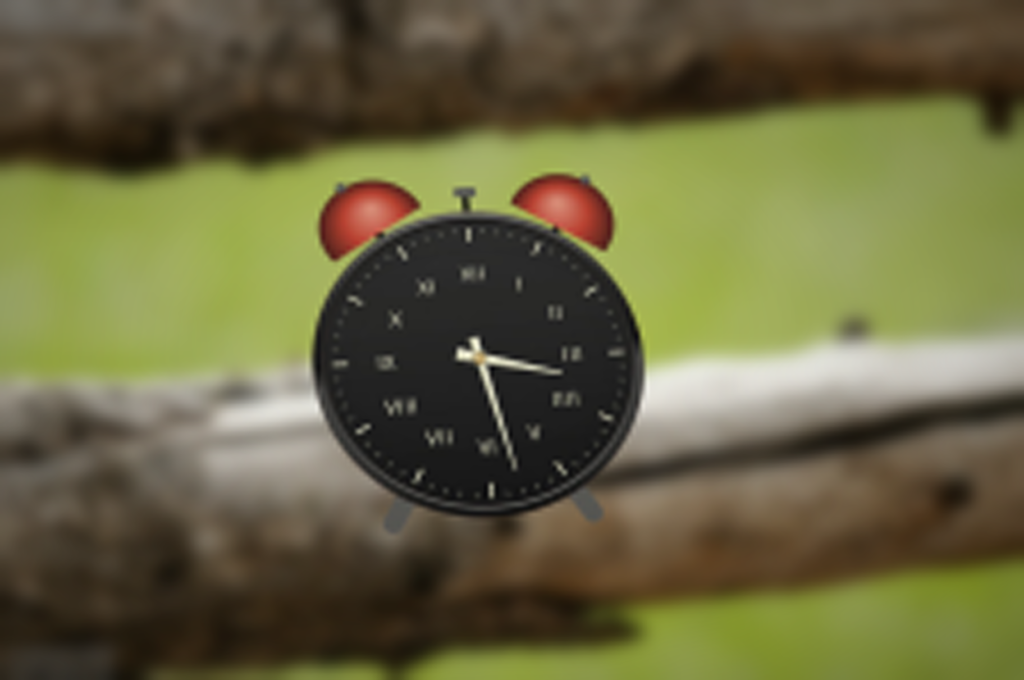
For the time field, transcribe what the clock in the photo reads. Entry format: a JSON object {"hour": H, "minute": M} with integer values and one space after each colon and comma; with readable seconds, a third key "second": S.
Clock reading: {"hour": 3, "minute": 28}
